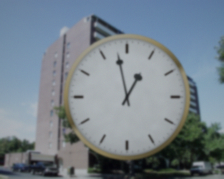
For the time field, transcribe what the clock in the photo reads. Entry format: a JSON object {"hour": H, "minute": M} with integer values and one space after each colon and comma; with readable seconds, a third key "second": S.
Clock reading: {"hour": 12, "minute": 58}
